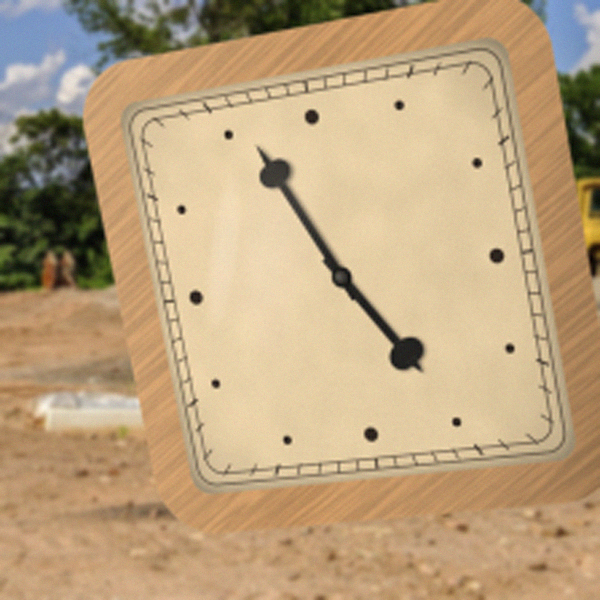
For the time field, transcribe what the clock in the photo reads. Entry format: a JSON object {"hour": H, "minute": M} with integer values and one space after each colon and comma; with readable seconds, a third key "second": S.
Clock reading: {"hour": 4, "minute": 56}
